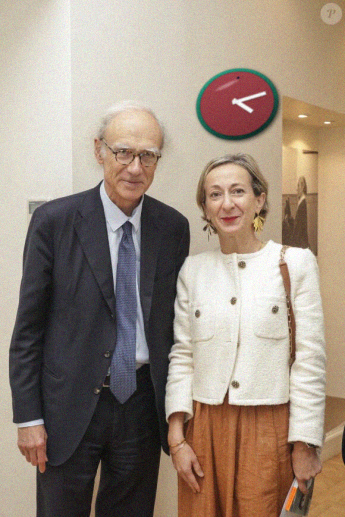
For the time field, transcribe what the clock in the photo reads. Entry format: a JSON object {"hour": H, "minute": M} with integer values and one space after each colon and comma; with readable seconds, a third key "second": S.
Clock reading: {"hour": 4, "minute": 12}
